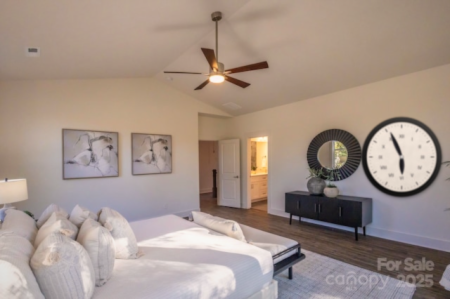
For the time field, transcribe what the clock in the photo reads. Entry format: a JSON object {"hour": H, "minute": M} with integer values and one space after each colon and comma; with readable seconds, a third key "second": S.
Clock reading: {"hour": 5, "minute": 56}
